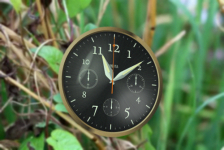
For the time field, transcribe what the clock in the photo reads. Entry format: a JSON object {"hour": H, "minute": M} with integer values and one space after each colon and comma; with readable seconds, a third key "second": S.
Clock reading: {"hour": 11, "minute": 9}
